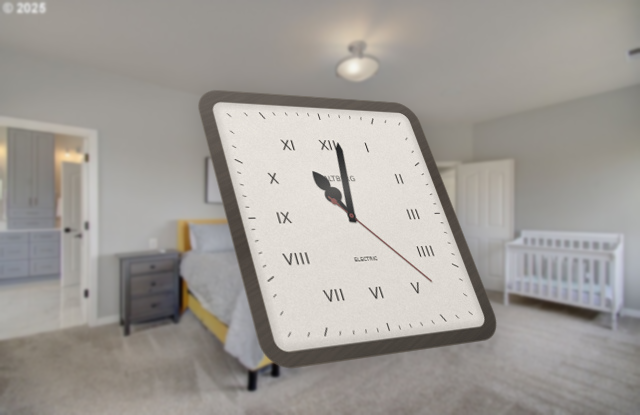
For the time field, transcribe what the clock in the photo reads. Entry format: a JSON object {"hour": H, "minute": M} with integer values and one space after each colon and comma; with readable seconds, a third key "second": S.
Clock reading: {"hour": 11, "minute": 1, "second": 23}
